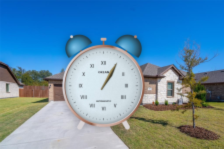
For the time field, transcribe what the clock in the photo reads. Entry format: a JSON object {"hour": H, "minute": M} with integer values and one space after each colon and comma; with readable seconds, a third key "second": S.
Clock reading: {"hour": 1, "minute": 5}
